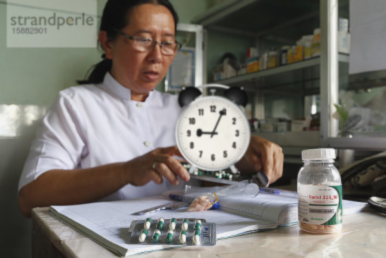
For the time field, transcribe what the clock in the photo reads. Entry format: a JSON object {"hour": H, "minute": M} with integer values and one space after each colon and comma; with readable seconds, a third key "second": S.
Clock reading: {"hour": 9, "minute": 4}
